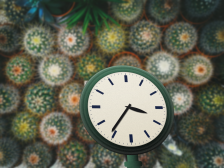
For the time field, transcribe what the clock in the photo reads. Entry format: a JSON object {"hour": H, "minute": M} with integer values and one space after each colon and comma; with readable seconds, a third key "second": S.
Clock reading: {"hour": 3, "minute": 36}
